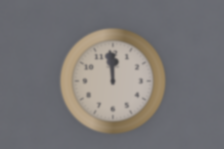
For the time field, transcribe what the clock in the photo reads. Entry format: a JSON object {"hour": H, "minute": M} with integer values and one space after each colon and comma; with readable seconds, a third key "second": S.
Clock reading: {"hour": 11, "minute": 59}
